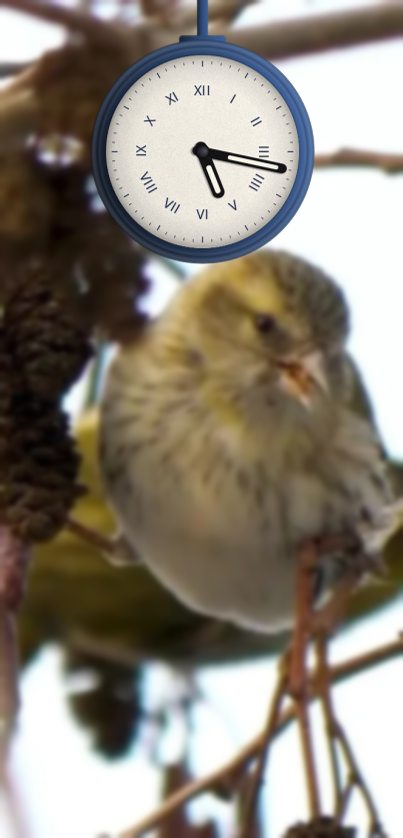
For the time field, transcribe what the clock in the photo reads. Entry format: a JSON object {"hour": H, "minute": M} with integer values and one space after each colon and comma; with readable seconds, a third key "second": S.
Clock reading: {"hour": 5, "minute": 17}
